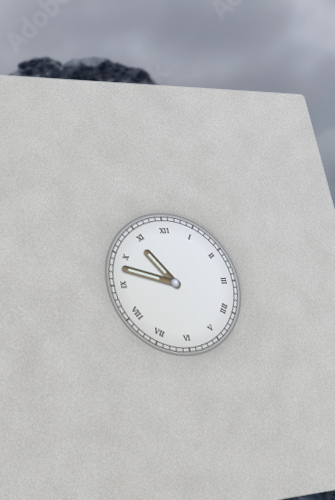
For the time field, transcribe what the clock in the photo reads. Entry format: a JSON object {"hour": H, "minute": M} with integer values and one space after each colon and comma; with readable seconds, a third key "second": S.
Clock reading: {"hour": 10, "minute": 48}
